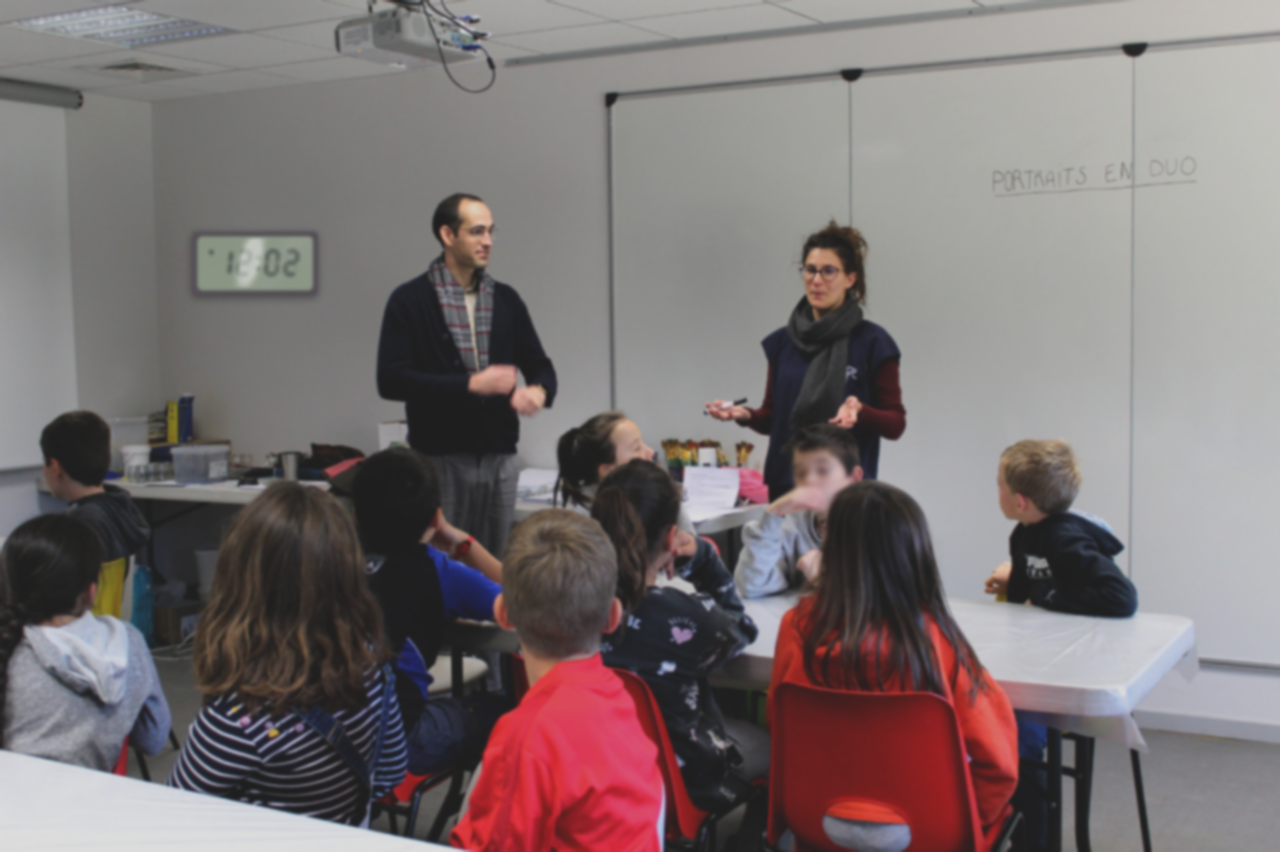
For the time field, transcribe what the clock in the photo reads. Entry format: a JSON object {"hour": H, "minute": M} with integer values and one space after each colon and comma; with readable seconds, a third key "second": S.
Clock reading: {"hour": 12, "minute": 2}
